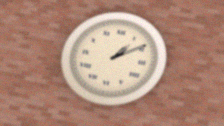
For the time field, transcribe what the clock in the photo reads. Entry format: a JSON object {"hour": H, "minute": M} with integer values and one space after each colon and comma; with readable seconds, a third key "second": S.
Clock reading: {"hour": 1, "minute": 9}
